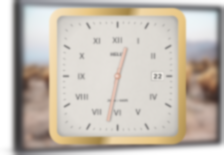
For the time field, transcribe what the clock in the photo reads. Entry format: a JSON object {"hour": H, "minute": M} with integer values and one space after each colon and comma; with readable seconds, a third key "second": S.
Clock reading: {"hour": 12, "minute": 32}
